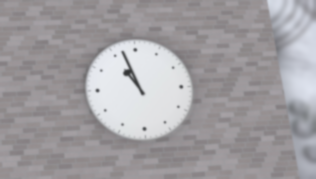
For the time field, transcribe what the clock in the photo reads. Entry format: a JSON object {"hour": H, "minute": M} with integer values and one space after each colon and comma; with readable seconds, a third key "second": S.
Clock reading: {"hour": 10, "minute": 57}
